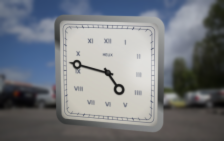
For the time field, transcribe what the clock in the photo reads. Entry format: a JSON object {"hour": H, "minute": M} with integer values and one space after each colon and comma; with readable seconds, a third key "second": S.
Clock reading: {"hour": 4, "minute": 47}
